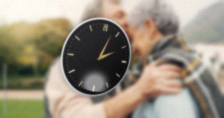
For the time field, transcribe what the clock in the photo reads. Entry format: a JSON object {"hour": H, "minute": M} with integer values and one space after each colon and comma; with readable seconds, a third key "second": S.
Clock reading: {"hour": 2, "minute": 3}
